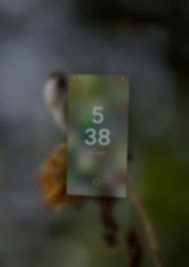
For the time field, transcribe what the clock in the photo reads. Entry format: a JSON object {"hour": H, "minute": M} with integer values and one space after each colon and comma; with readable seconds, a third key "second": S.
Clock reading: {"hour": 5, "minute": 38}
